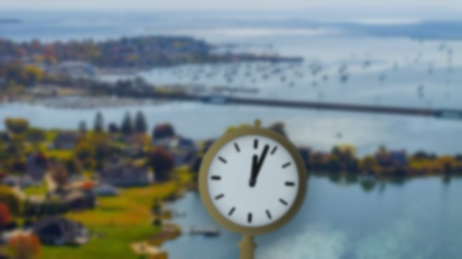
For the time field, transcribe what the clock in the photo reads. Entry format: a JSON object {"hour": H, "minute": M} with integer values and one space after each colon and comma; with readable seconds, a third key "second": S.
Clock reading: {"hour": 12, "minute": 3}
